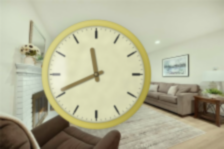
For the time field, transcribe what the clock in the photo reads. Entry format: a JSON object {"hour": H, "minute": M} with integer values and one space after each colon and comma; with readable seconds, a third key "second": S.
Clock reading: {"hour": 11, "minute": 41}
